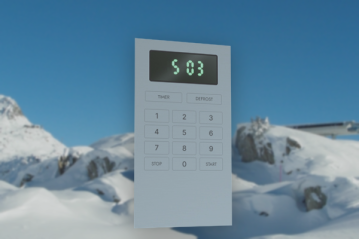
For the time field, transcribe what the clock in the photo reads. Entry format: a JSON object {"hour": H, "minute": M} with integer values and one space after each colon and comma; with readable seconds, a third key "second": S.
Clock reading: {"hour": 5, "minute": 3}
